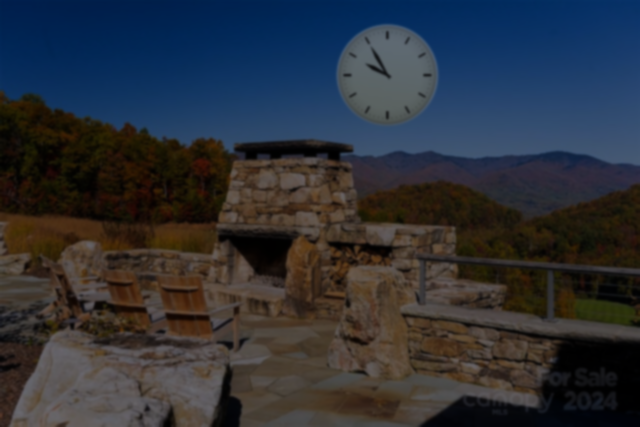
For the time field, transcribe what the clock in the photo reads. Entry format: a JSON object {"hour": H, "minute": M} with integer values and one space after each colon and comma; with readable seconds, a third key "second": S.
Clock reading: {"hour": 9, "minute": 55}
